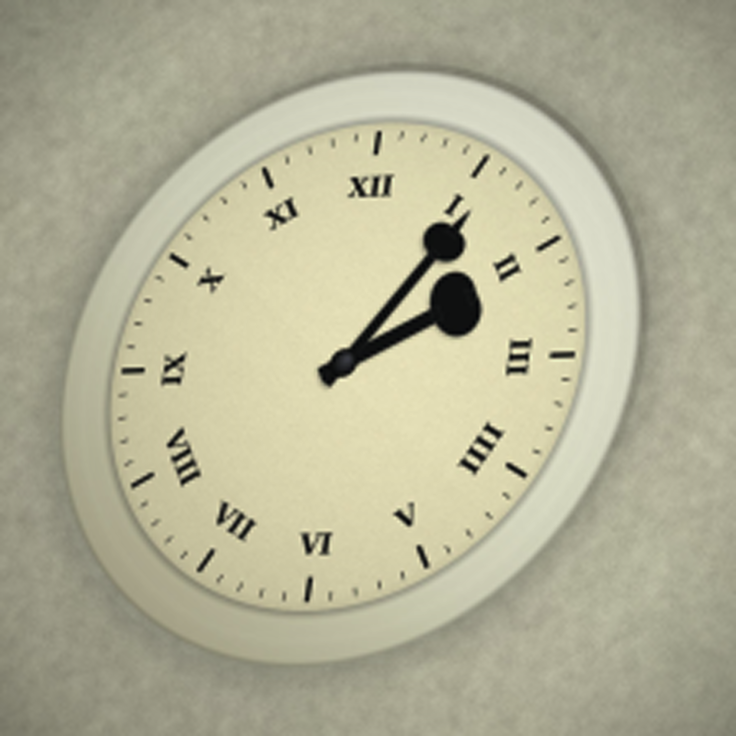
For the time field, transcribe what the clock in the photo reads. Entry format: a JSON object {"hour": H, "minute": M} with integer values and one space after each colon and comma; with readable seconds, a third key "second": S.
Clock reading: {"hour": 2, "minute": 6}
